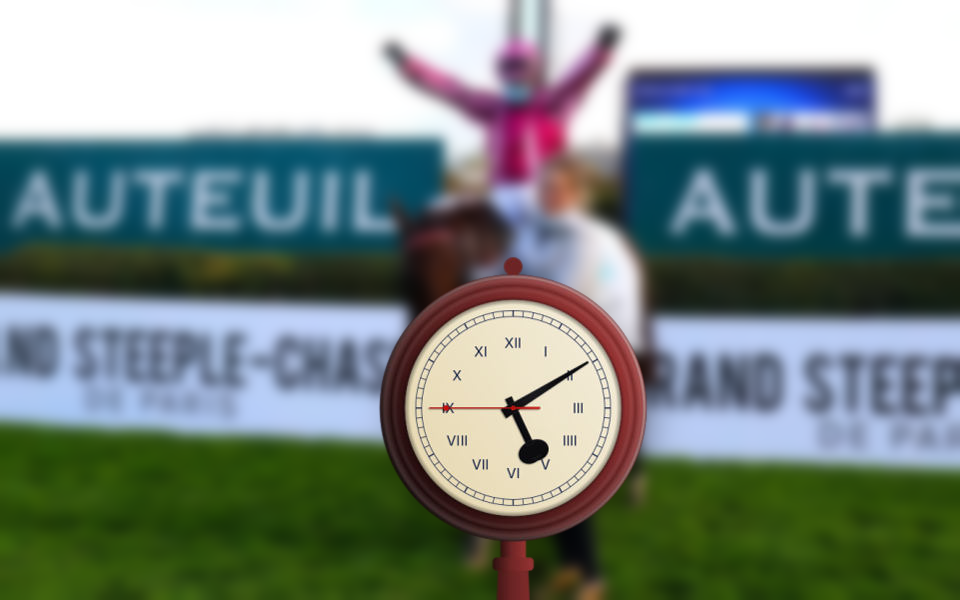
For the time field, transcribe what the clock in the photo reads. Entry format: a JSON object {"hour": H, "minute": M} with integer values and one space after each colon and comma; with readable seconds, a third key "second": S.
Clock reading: {"hour": 5, "minute": 9, "second": 45}
